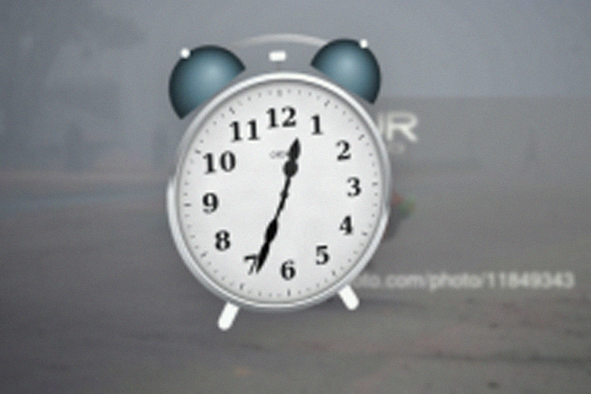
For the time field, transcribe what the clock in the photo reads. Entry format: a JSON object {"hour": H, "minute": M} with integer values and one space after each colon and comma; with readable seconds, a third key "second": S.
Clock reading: {"hour": 12, "minute": 34}
